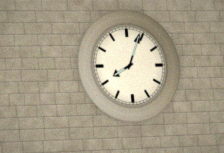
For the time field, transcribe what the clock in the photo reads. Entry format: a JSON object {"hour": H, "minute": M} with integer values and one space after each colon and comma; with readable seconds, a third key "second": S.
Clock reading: {"hour": 8, "minute": 4}
